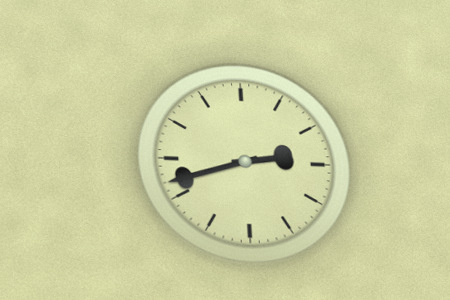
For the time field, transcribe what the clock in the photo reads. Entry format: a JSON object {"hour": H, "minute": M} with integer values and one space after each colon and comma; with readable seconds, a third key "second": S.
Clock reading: {"hour": 2, "minute": 42}
